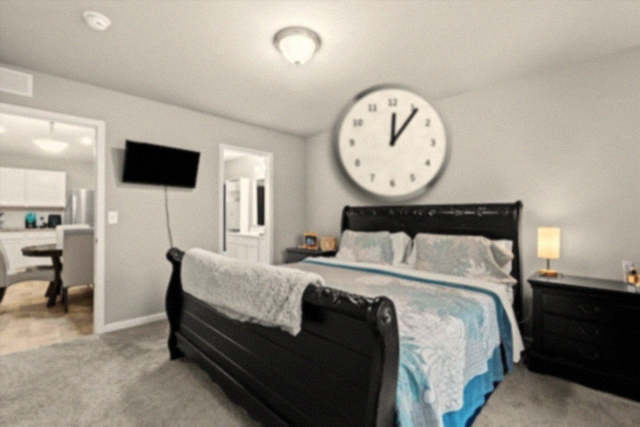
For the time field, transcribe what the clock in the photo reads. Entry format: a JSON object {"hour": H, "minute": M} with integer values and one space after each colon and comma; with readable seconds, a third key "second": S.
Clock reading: {"hour": 12, "minute": 6}
